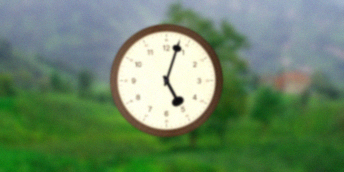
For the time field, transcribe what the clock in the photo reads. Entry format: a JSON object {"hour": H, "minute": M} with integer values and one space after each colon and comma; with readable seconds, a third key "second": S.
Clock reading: {"hour": 5, "minute": 3}
